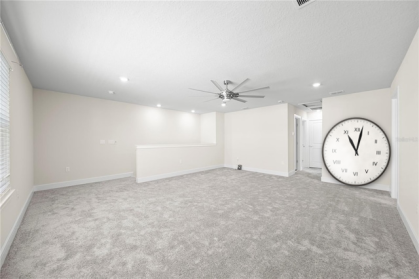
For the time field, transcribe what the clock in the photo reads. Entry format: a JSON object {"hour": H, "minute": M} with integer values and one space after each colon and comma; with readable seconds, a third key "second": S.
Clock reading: {"hour": 11, "minute": 2}
